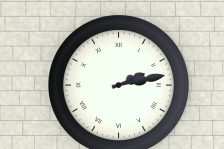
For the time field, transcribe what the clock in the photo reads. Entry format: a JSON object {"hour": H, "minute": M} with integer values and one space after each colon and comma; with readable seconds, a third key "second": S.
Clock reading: {"hour": 2, "minute": 13}
